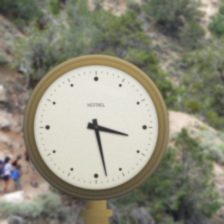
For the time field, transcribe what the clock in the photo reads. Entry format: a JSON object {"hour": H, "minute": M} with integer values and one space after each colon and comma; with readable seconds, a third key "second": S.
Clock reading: {"hour": 3, "minute": 28}
